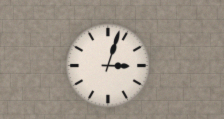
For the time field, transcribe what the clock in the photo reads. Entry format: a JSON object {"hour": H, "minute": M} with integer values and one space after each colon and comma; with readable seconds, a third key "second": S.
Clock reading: {"hour": 3, "minute": 3}
